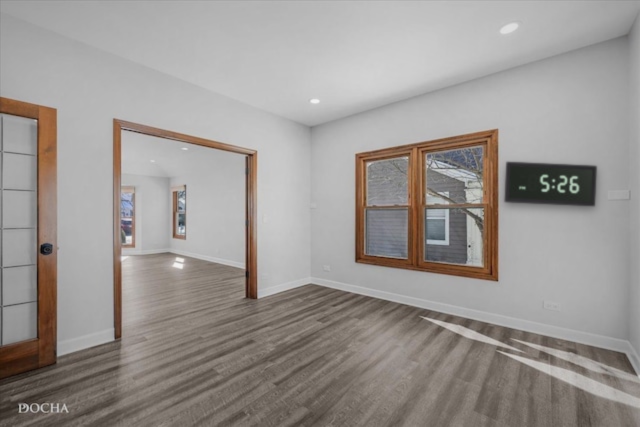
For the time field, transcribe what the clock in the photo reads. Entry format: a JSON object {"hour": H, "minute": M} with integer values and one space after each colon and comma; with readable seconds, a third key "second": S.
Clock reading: {"hour": 5, "minute": 26}
